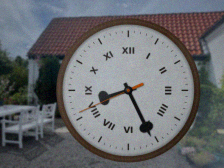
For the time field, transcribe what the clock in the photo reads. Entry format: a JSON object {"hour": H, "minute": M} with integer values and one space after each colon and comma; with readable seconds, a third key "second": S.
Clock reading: {"hour": 8, "minute": 25, "second": 41}
